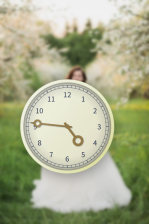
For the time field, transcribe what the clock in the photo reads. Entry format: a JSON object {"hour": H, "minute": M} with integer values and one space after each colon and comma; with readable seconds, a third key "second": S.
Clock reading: {"hour": 4, "minute": 46}
